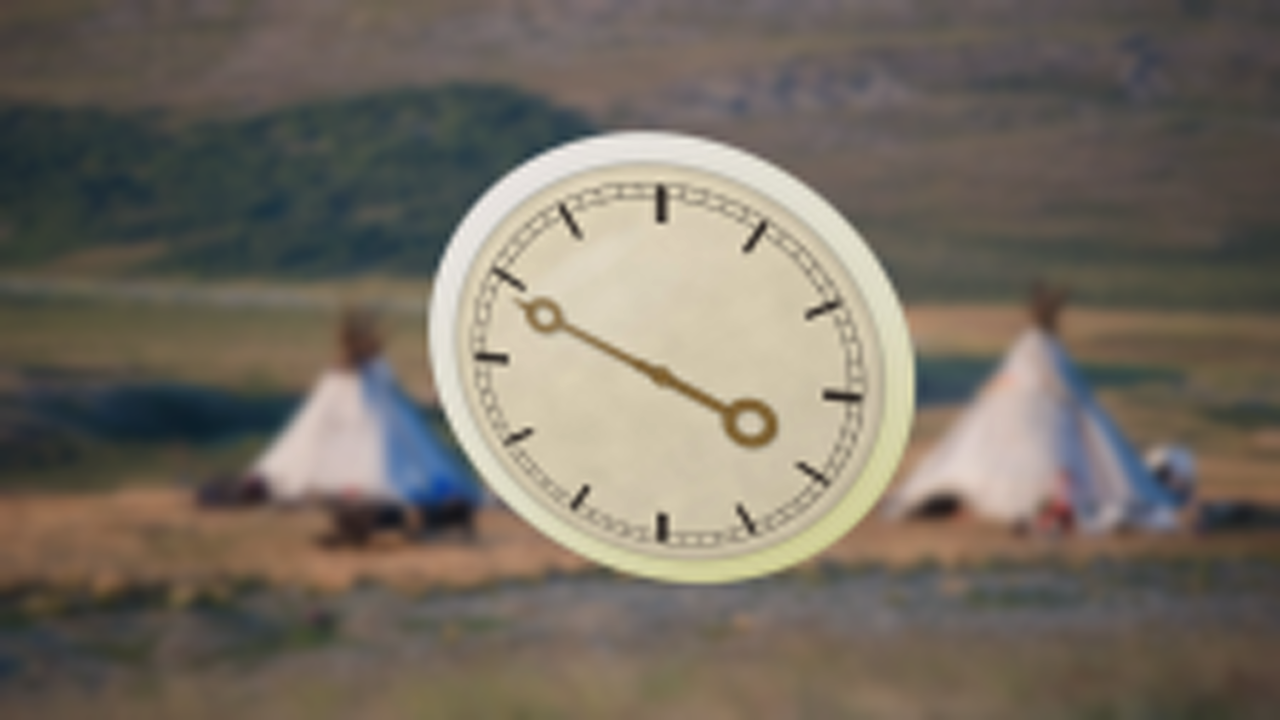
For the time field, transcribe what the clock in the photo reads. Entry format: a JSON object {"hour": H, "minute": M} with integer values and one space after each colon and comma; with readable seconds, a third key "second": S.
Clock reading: {"hour": 3, "minute": 49}
